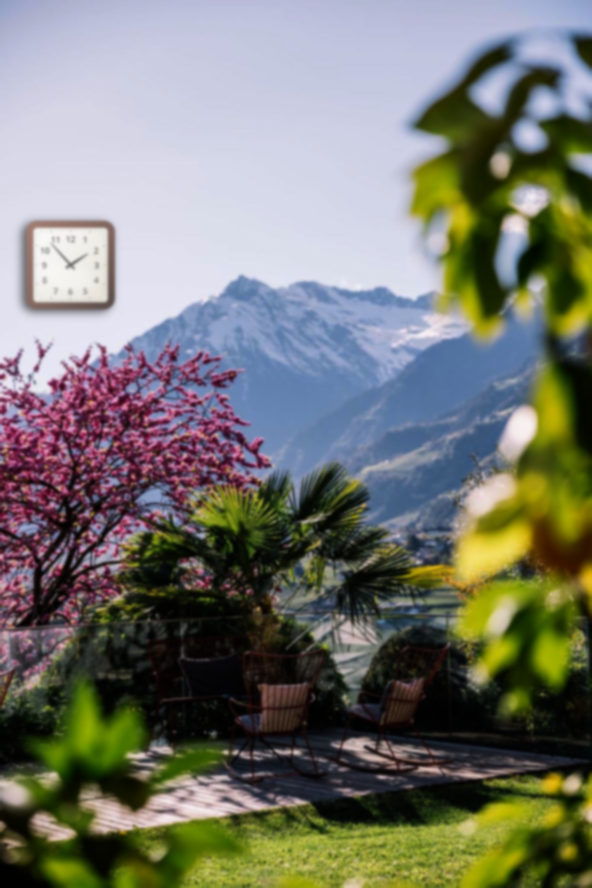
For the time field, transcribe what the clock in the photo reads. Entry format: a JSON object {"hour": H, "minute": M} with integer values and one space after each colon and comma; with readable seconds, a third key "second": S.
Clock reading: {"hour": 1, "minute": 53}
